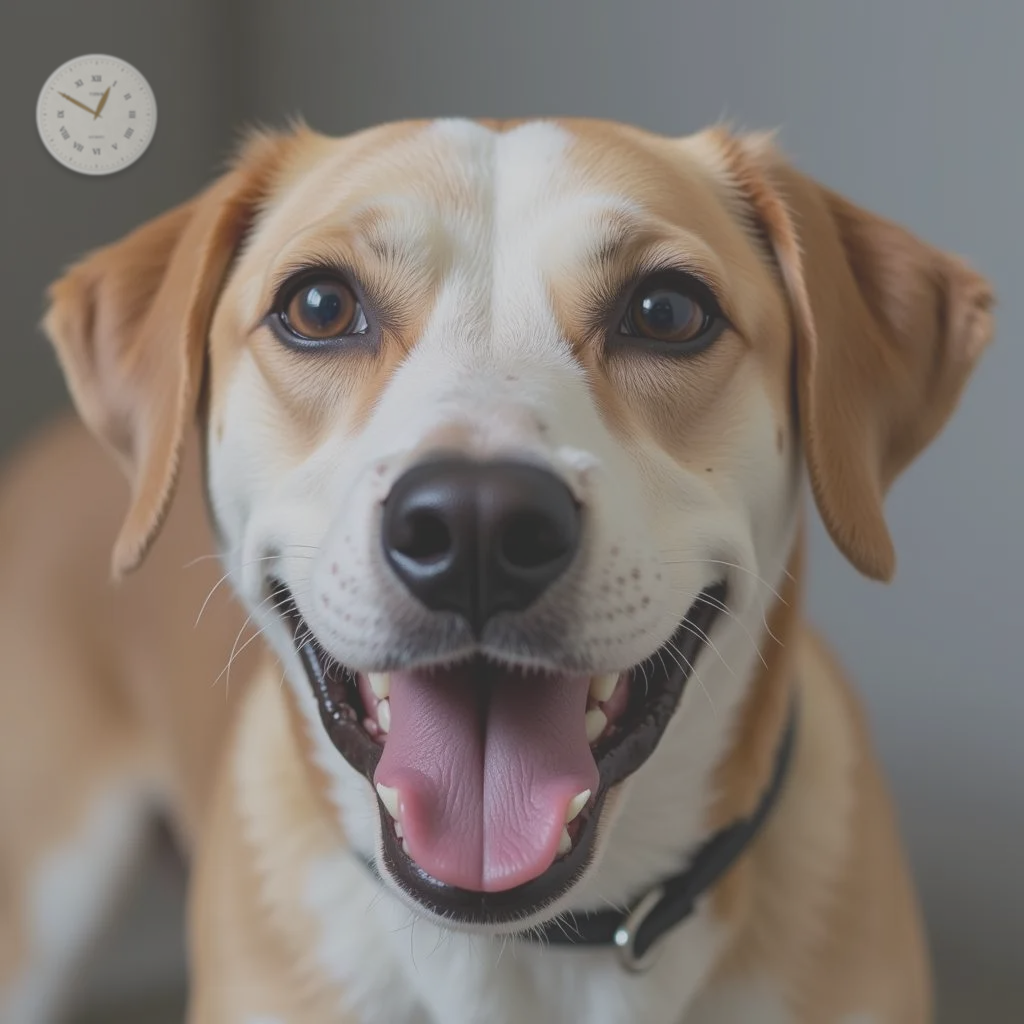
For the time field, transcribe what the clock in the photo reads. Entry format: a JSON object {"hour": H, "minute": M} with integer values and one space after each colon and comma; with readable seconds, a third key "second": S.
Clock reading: {"hour": 12, "minute": 50}
